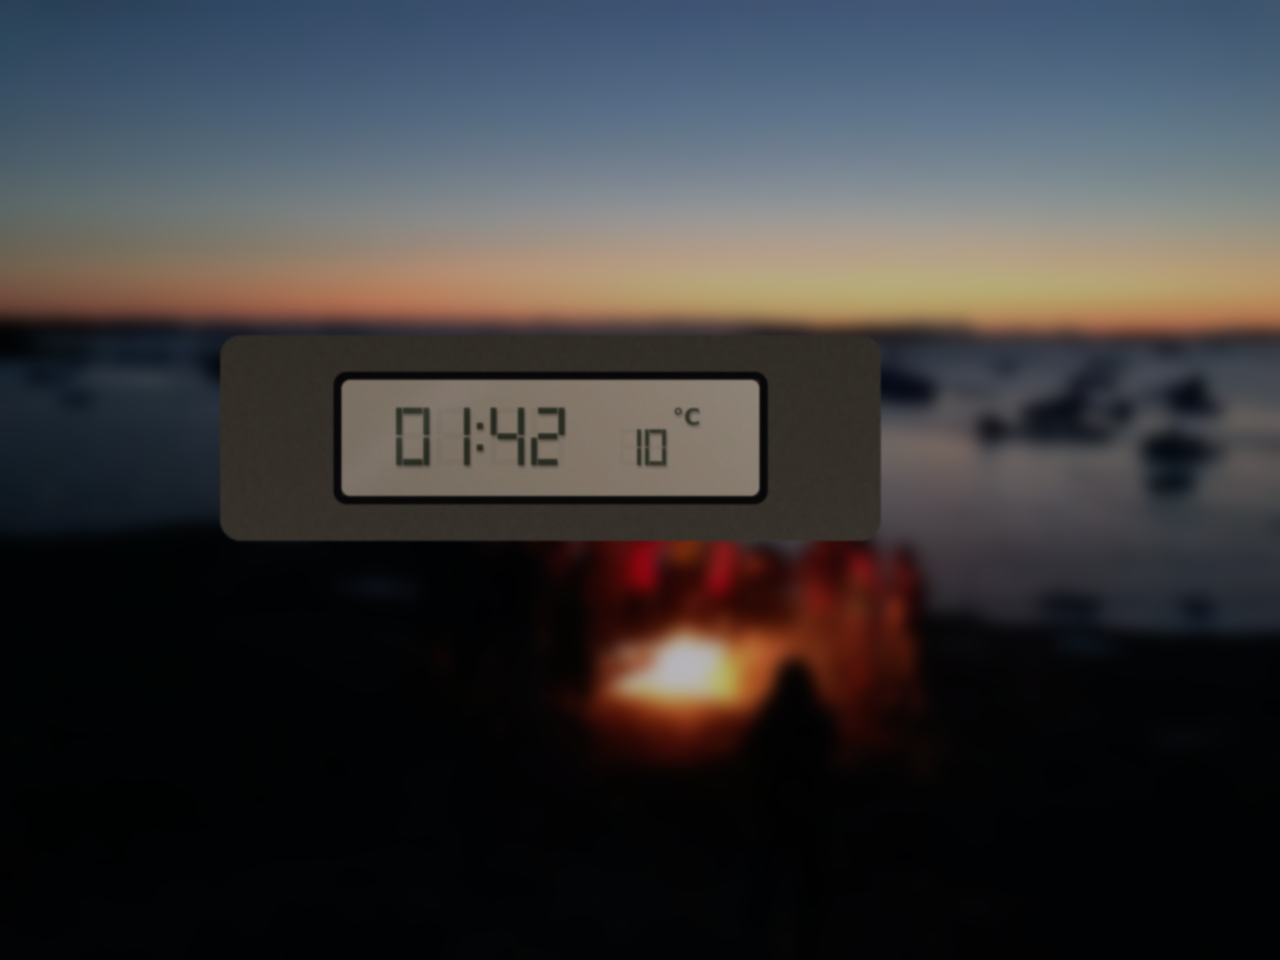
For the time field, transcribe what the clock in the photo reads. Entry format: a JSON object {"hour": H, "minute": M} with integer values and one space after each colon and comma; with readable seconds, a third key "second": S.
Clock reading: {"hour": 1, "minute": 42}
